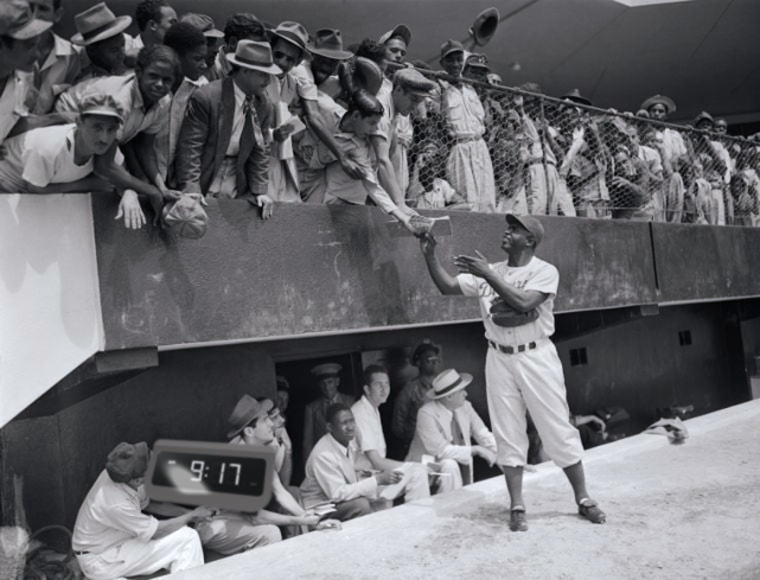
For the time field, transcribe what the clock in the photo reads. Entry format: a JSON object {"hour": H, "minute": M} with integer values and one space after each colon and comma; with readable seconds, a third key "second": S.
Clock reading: {"hour": 9, "minute": 17}
